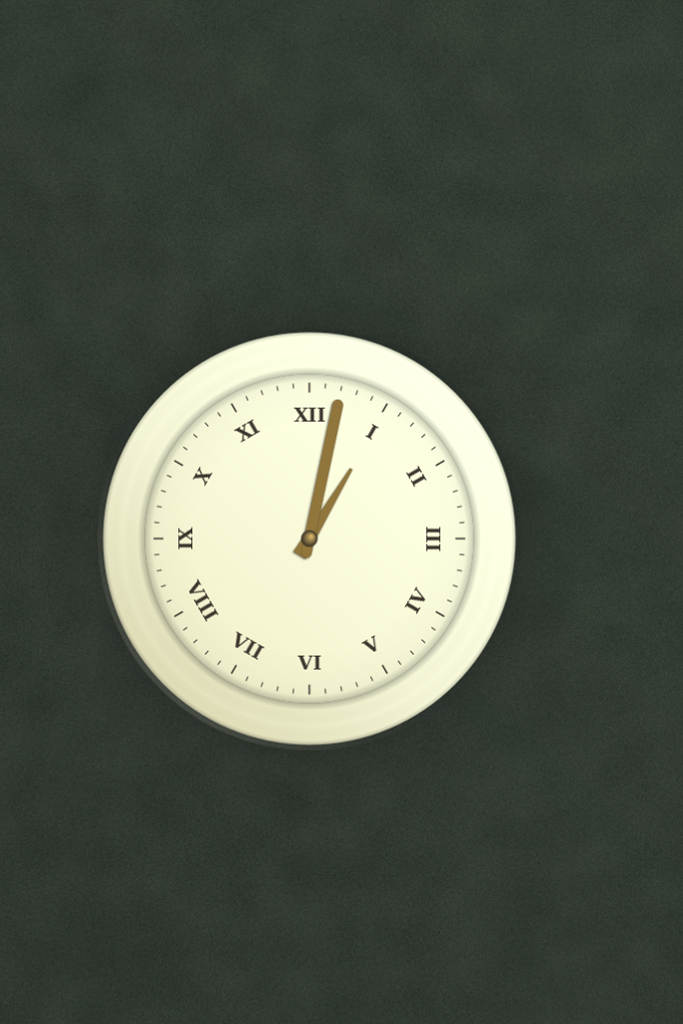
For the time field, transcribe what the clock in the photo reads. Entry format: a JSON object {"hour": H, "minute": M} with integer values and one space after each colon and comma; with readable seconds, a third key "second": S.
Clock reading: {"hour": 1, "minute": 2}
